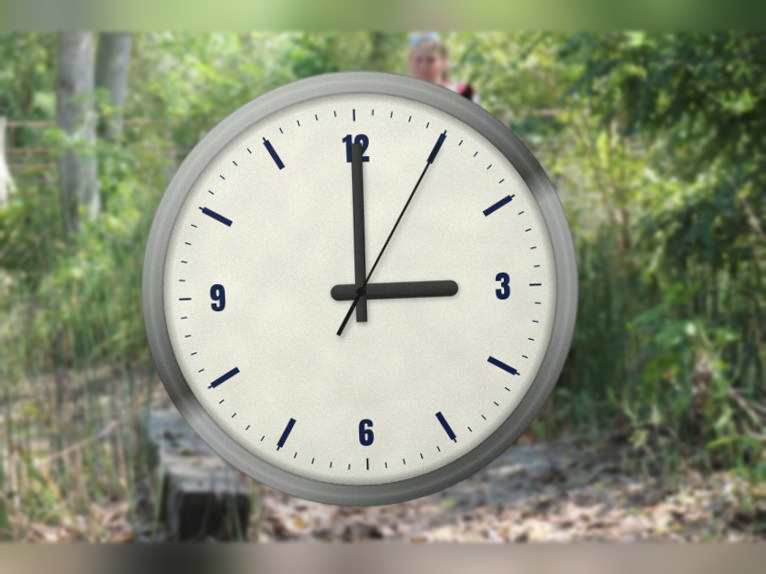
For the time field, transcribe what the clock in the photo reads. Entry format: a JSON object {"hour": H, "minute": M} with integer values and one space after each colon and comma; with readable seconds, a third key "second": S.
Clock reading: {"hour": 3, "minute": 0, "second": 5}
